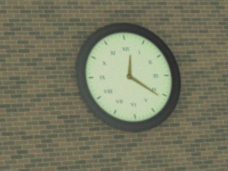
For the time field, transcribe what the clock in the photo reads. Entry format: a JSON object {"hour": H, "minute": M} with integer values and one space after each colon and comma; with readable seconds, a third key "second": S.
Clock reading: {"hour": 12, "minute": 21}
